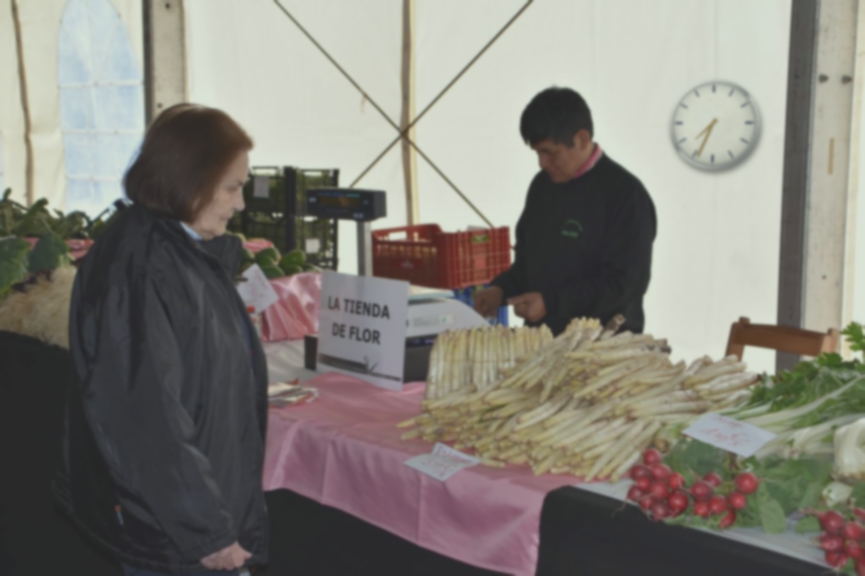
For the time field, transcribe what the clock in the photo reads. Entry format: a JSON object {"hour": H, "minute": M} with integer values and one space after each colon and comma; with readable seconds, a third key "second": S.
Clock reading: {"hour": 7, "minute": 34}
